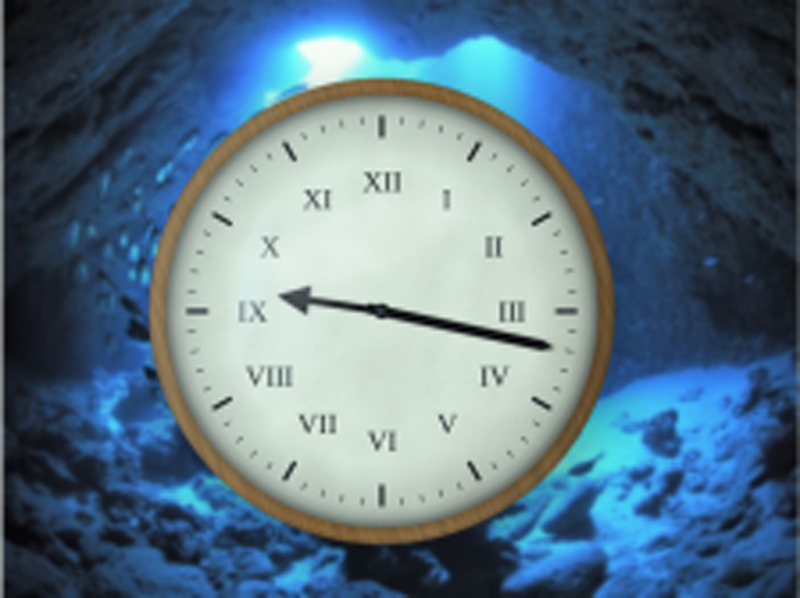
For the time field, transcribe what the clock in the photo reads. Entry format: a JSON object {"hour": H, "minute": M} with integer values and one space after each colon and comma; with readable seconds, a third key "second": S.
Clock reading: {"hour": 9, "minute": 17}
